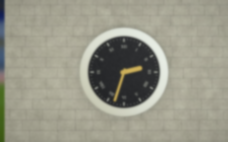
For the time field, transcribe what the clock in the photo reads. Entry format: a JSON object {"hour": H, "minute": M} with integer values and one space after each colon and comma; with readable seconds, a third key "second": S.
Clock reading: {"hour": 2, "minute": 33}
